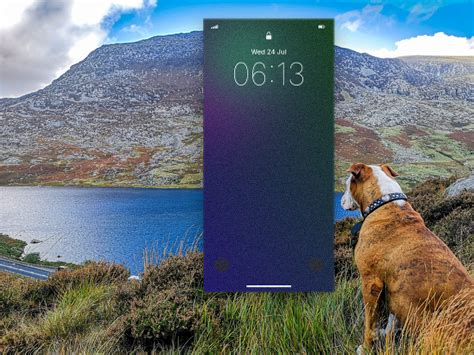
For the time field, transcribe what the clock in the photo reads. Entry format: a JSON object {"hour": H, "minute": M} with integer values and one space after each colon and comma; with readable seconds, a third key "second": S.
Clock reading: {"hour": 6, "minute": 13}
